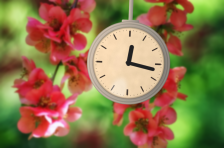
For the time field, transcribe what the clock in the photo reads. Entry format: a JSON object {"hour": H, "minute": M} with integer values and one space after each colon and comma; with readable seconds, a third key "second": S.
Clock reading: {"hour": 12, "minute": 17}
